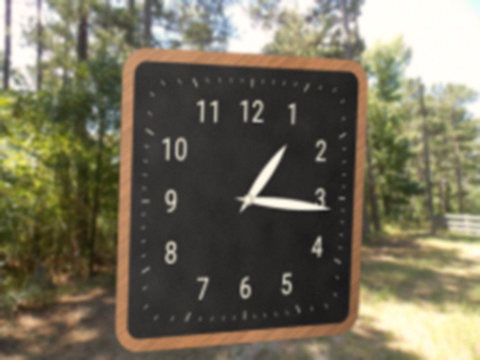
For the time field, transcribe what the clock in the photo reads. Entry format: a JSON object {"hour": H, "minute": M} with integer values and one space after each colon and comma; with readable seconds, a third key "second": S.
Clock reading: {"hour": 1, "minute": 16}
